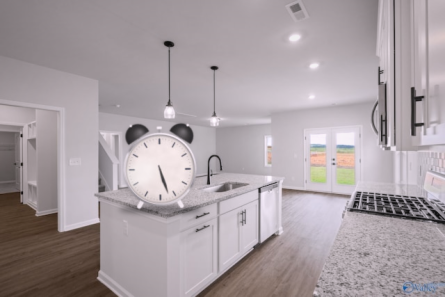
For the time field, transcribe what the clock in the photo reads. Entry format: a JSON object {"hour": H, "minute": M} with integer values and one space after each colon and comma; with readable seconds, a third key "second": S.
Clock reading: {"hour": 5, "minute": 27}
